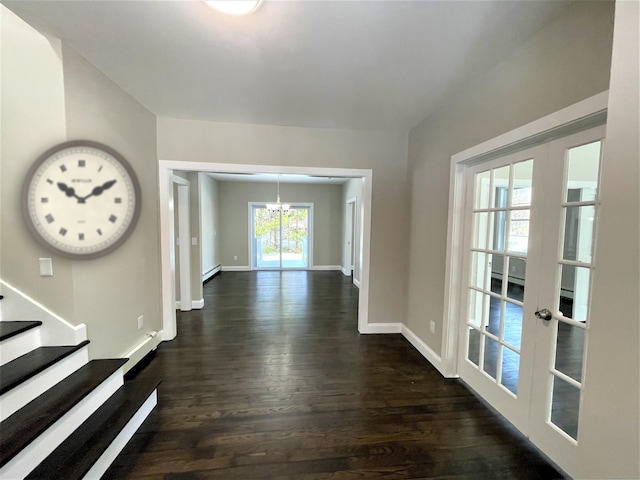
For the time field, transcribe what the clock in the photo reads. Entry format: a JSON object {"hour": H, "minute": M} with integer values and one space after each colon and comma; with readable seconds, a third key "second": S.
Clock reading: {"hour": 10, "minute": 10}
